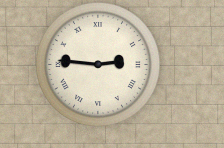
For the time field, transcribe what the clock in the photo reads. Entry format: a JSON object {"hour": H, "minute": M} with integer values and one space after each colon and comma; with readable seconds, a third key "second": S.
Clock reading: {"hour": 2, "minute": 46}
